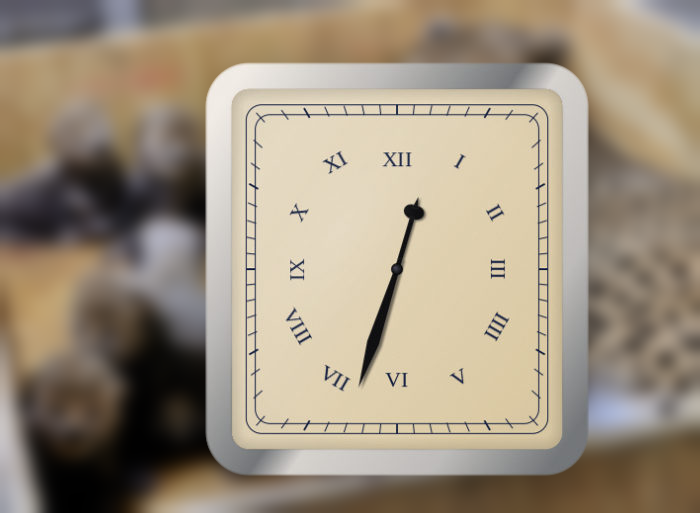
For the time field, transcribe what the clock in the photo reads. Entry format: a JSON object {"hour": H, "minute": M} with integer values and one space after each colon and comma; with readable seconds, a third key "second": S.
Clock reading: {"hour": 12, "minute": 33}
